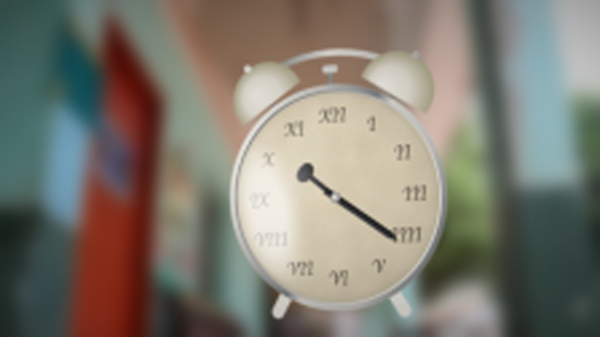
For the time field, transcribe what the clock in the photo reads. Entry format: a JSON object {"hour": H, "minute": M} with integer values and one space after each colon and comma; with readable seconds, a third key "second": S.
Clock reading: {"hour": 10, "minute": 21}
